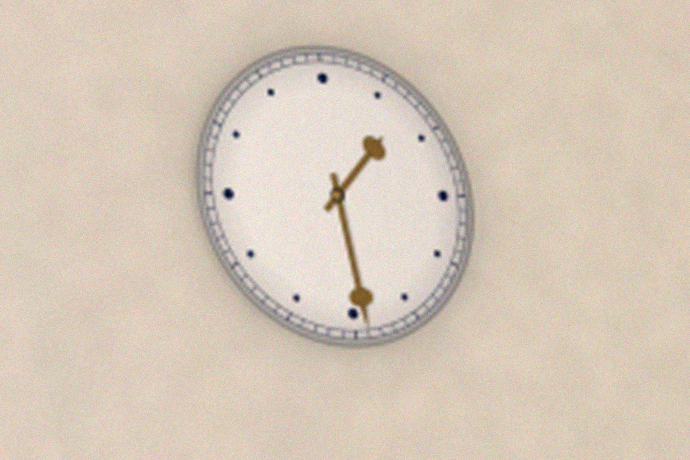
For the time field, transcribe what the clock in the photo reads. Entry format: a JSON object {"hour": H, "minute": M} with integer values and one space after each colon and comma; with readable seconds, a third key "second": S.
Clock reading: {"hour": 1, "minute": 29}
